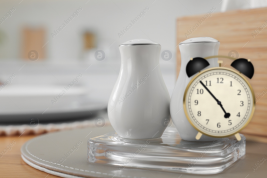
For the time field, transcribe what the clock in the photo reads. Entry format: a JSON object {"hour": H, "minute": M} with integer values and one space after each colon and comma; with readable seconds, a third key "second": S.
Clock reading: {"hour": 4, "minute": 53}
